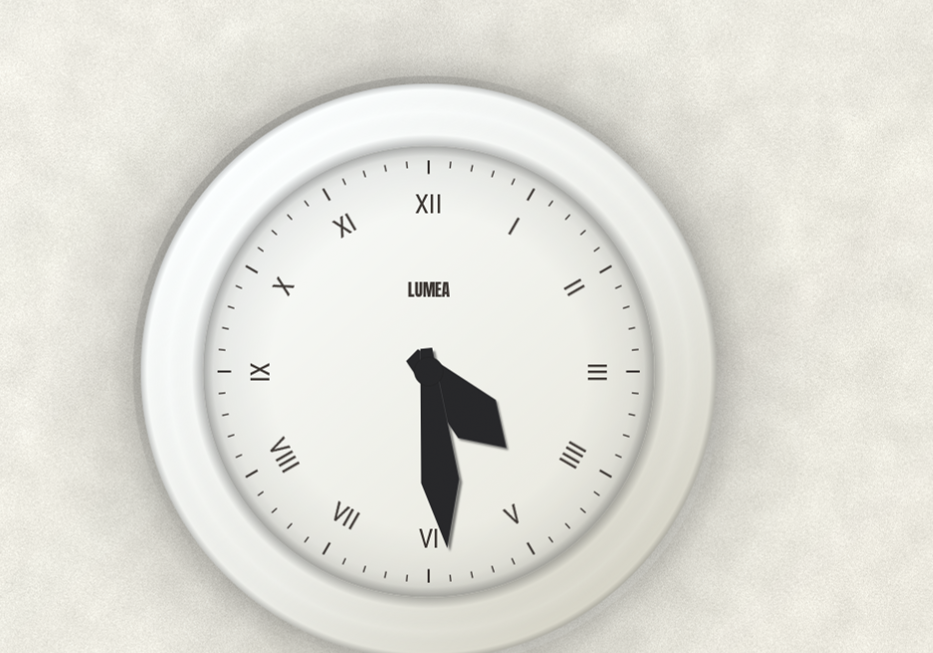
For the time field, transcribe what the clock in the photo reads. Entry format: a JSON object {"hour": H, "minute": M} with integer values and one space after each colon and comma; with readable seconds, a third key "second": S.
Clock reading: {"hour": 4, "minute": 29}
